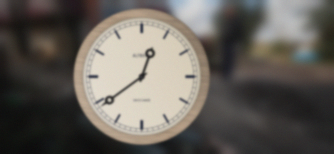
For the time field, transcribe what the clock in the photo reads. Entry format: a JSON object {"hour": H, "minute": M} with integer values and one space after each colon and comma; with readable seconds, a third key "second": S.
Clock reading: {"hour": 12, "minute": 39}
